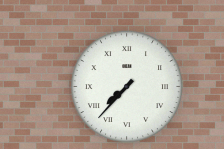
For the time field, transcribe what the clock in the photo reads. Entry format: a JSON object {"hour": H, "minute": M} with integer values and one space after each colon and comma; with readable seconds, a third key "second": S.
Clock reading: {"hour": 7, "minute": 37}
